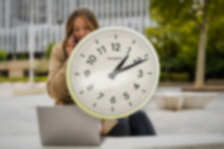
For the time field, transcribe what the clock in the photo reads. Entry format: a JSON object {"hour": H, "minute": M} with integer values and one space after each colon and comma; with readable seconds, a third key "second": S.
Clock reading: {"hour": 1, "minute": 11}
